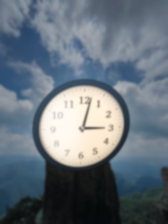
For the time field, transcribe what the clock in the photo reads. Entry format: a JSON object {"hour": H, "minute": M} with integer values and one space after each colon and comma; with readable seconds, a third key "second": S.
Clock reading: {"hour": 3, "minute": 2}
